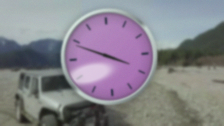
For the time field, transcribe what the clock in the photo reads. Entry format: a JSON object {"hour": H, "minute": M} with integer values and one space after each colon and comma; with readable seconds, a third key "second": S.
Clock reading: {"hour": 3, "minute": 49}
